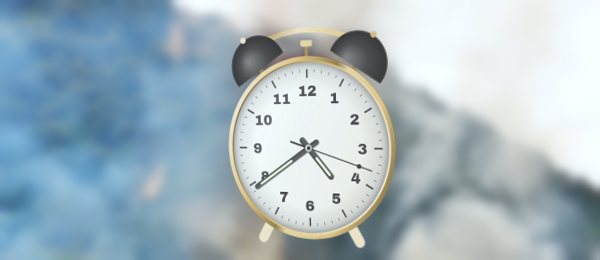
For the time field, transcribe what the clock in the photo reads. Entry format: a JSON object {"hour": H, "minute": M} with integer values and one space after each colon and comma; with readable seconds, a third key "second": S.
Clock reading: {"hour": 4, "minute": 39, "second": 18}
